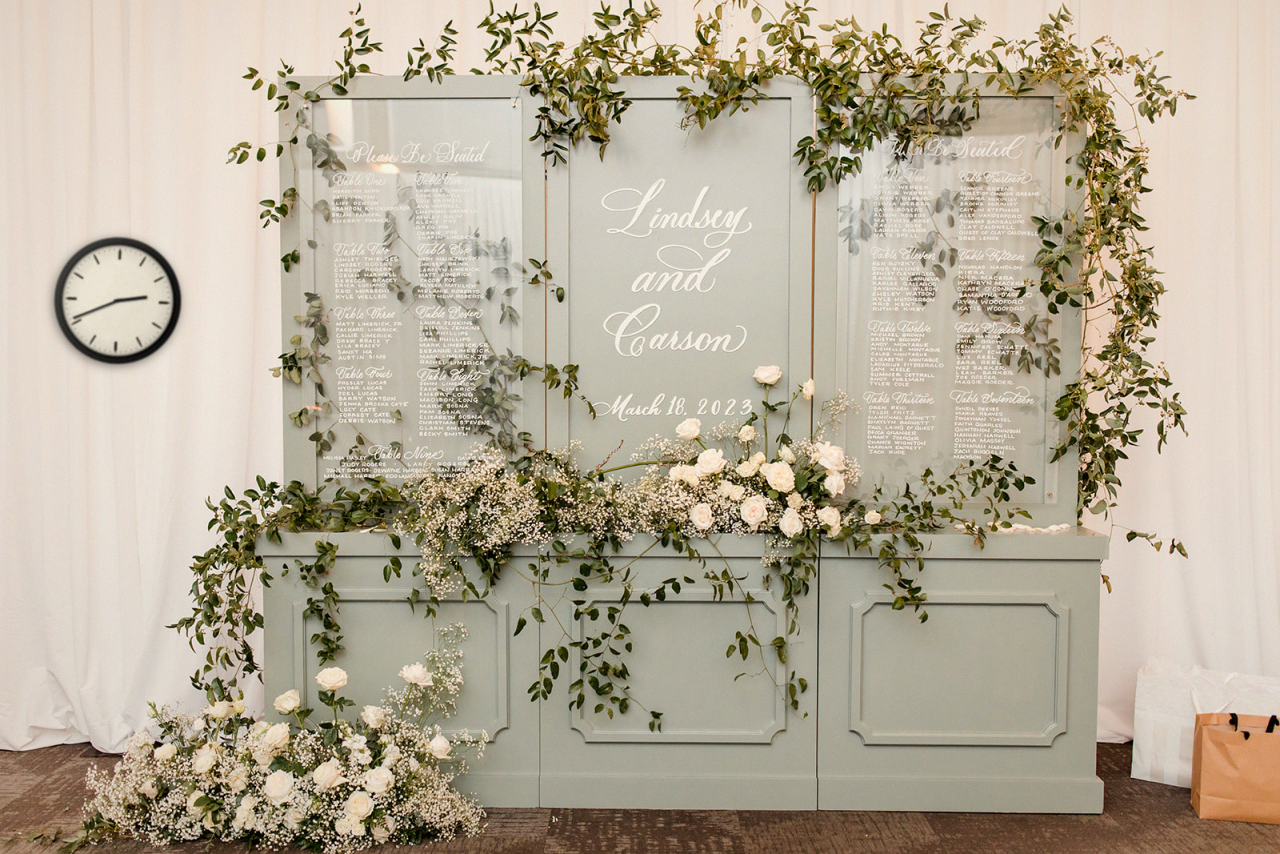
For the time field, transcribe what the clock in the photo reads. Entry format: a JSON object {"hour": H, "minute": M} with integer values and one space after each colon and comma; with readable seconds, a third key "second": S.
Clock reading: {"hour": 2, "minute": 41}
